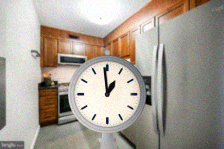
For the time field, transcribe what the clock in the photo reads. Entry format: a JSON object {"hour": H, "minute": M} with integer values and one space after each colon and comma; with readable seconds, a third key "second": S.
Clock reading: {"hour": 12, "minute": 59}
